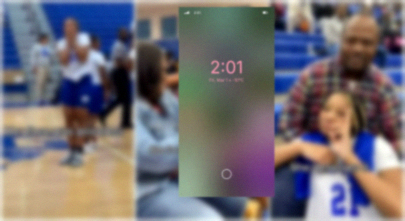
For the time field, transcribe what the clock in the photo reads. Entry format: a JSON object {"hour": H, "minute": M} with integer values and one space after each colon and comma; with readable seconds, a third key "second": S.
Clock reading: {"hour": 2, "minute": 1}
